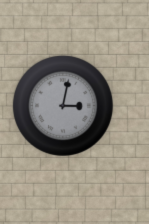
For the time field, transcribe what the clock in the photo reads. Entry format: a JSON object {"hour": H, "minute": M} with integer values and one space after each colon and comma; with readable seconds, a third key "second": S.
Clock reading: {"hour": 3, "minute": 2}
